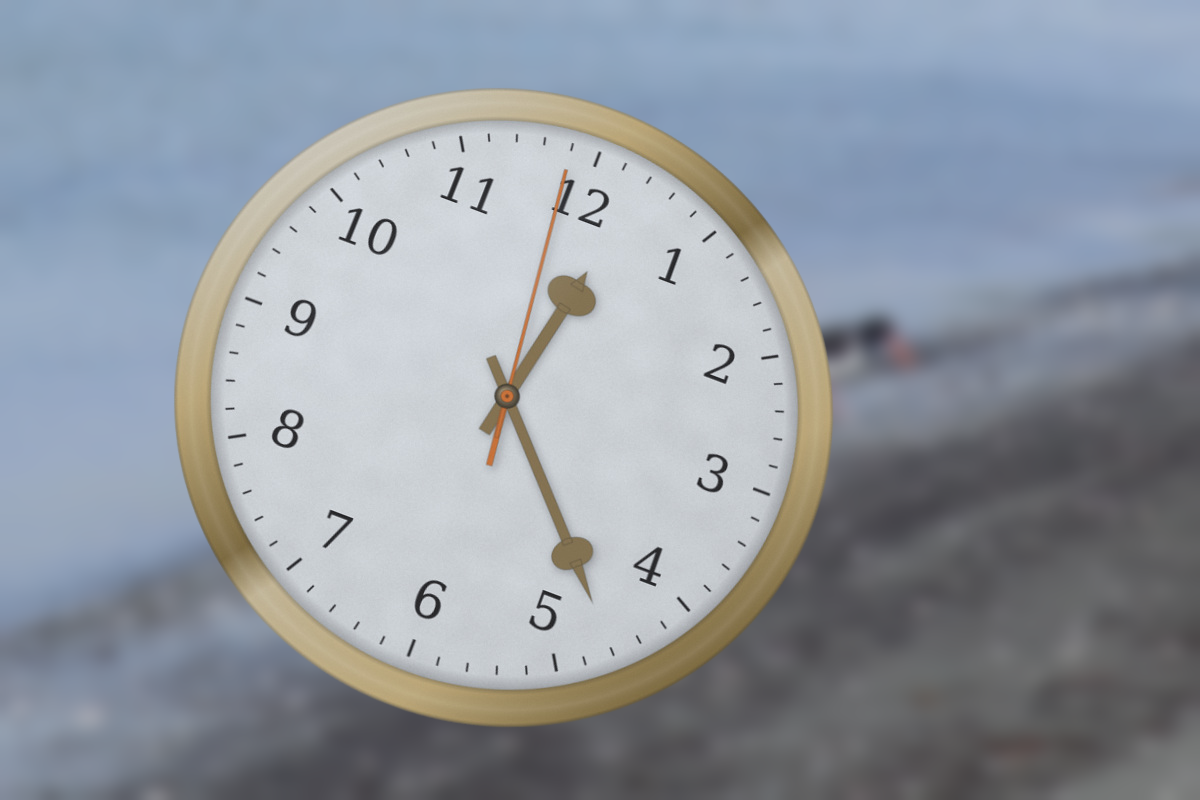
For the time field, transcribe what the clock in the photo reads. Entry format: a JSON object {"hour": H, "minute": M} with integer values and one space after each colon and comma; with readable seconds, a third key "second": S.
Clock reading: {"hour": 12, "minute": 22, "second": 59}
